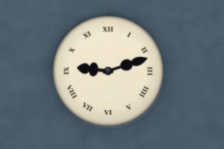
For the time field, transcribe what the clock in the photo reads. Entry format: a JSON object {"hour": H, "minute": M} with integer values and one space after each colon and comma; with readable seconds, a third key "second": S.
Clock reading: {"hour": 9, "minute": 12}
